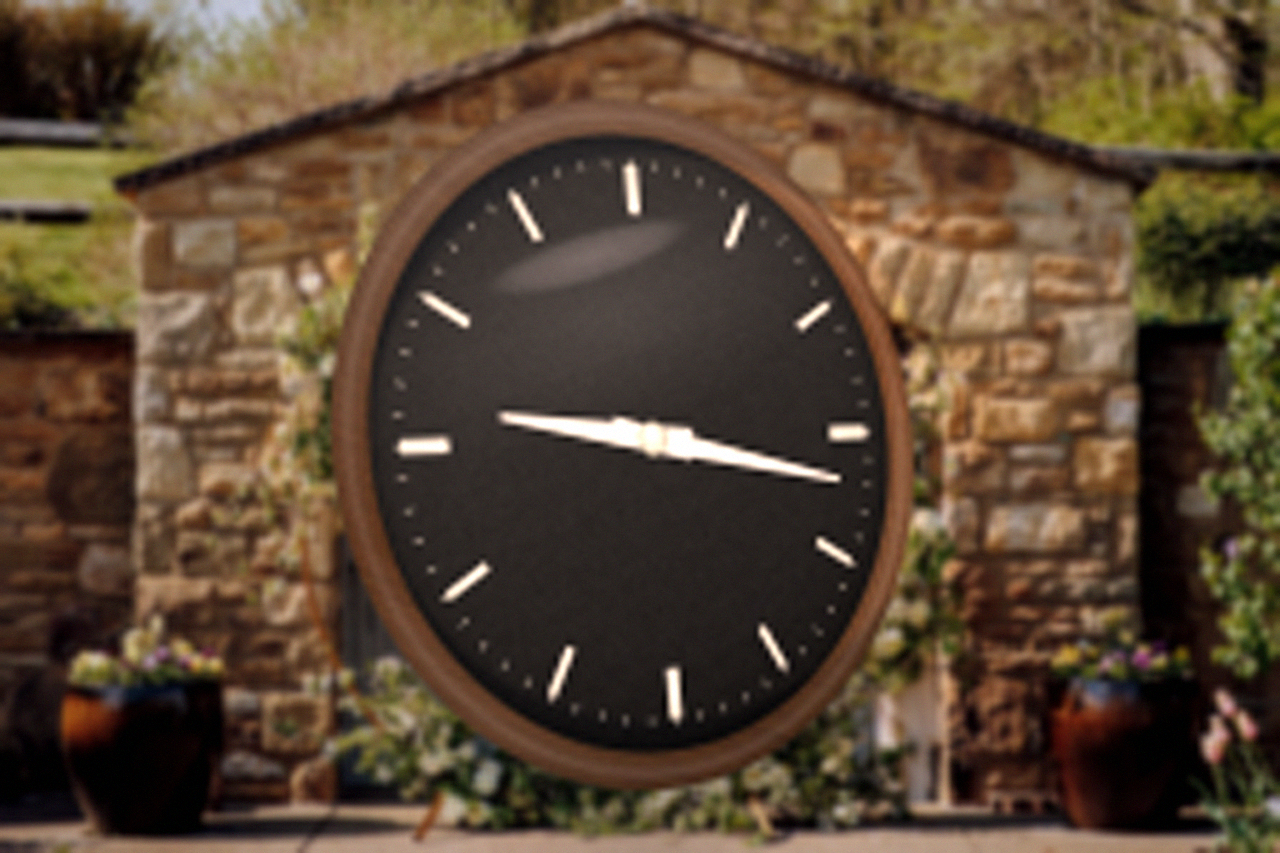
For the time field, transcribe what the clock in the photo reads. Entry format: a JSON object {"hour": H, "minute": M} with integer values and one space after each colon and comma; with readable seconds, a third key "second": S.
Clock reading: {"hour": 9, "minute": 17}
